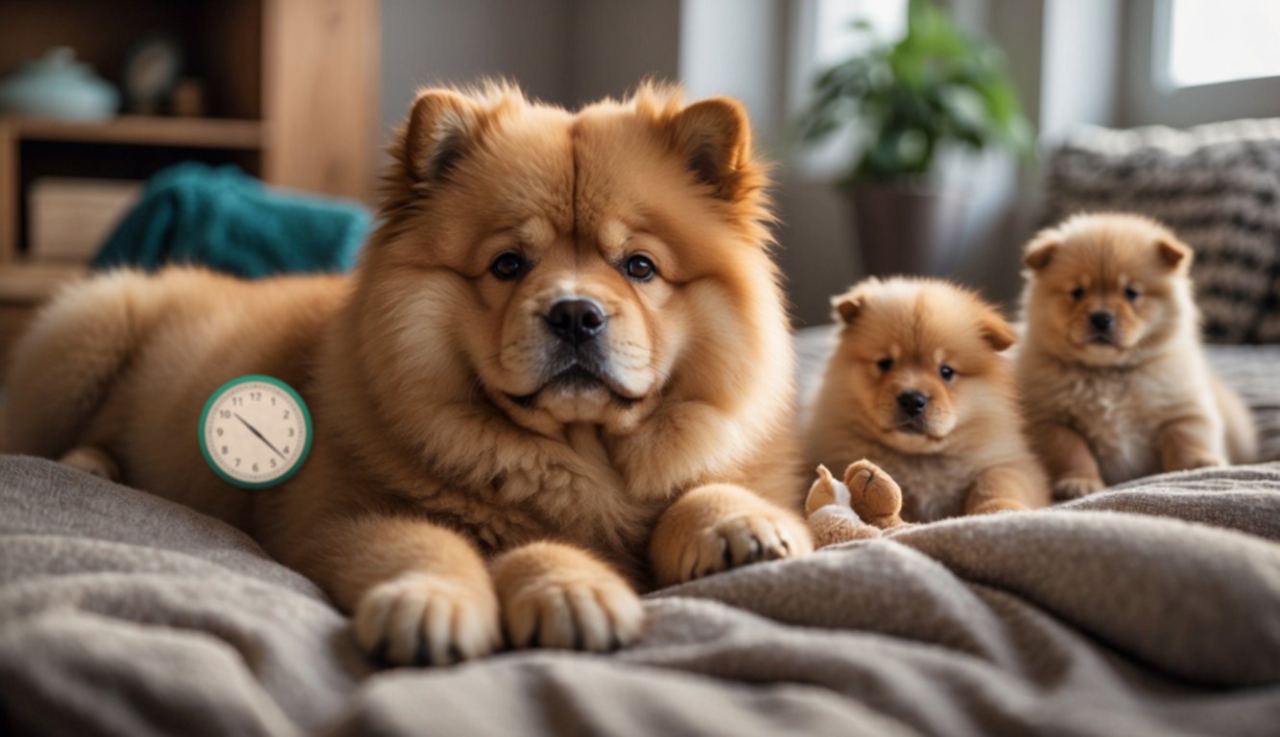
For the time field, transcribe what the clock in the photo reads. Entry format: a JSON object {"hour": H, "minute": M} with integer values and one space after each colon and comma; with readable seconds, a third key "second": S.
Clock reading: {"hour": 10, "minute": 22}
